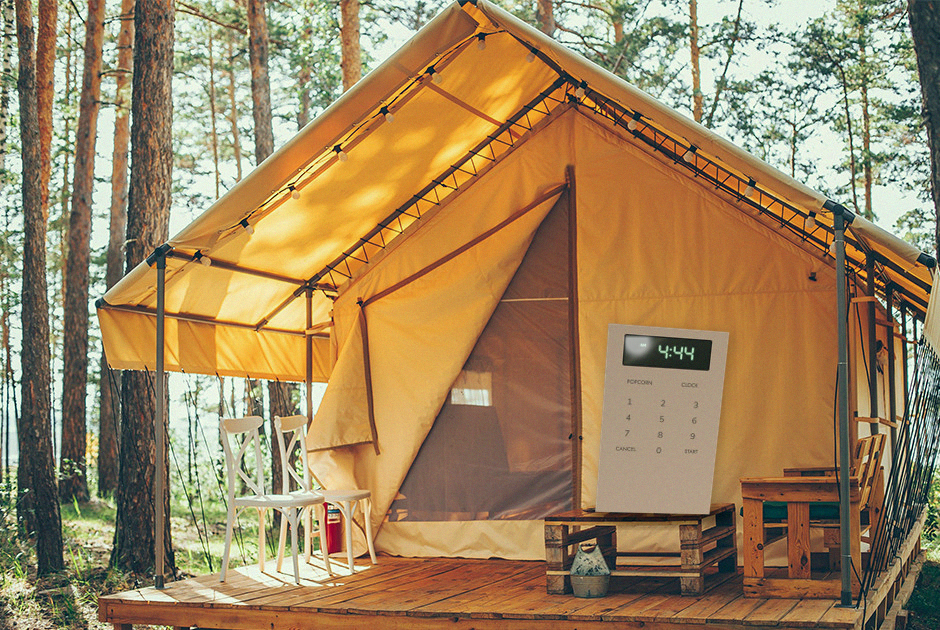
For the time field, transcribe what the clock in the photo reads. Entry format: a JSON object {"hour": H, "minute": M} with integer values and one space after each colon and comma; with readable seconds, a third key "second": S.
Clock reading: {"hour": 4, "minute": 44}
